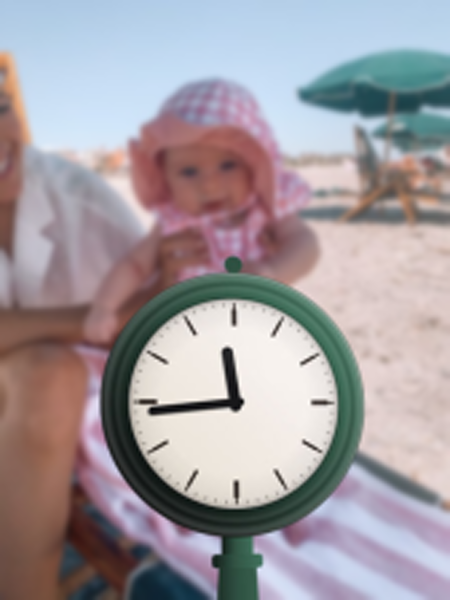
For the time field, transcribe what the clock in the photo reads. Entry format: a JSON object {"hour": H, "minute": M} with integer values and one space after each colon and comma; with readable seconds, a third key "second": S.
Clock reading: {"hour": 11, "minute": 44}
